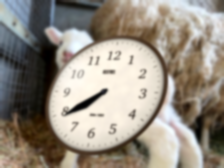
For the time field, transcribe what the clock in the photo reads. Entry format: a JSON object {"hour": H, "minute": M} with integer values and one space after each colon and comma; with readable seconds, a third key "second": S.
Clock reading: {"hour": 7, "minute": 39}
